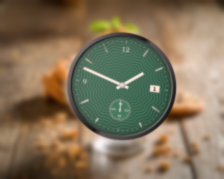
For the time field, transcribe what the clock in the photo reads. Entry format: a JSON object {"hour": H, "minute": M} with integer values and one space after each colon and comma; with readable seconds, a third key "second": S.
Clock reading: {"hour": 1, "minute": 48}
